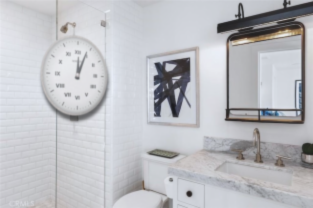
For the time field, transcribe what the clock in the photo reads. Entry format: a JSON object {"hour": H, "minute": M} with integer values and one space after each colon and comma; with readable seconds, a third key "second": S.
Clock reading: {"hour": 12, "minute": 4}
